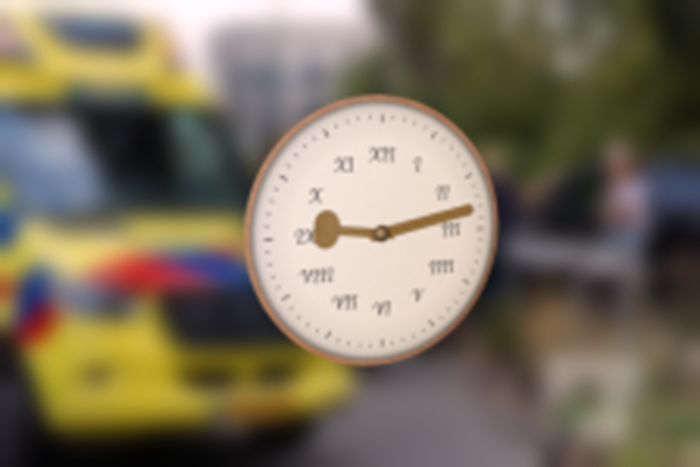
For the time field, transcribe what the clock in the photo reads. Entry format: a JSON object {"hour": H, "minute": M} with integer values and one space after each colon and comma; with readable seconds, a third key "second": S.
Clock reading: {"hour": 9, "minute": 13}
